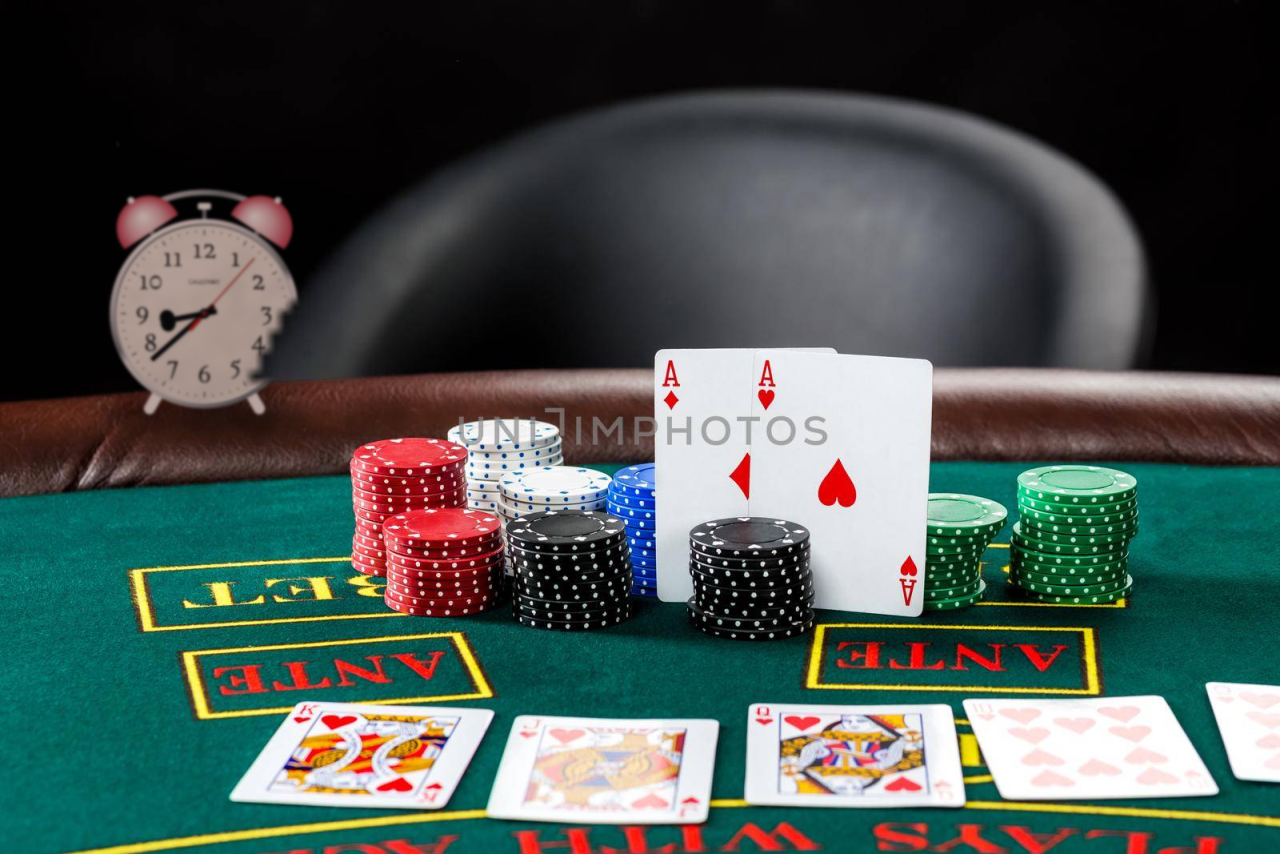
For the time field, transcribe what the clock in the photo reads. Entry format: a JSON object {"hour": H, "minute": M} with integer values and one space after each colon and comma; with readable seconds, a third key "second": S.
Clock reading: {"hour": 8, "minute": 38, "second": 7}
